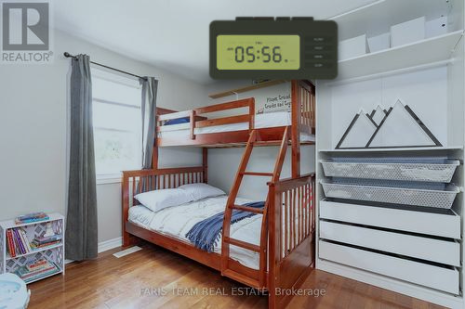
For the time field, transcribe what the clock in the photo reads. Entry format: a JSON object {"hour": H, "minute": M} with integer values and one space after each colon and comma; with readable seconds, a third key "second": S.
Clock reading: {"hour": 5, "minute": 56}
